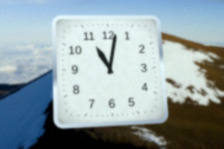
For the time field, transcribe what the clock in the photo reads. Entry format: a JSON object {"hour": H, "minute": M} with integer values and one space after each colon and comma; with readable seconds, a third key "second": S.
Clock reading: {"hour": 11, "minute": 2}
